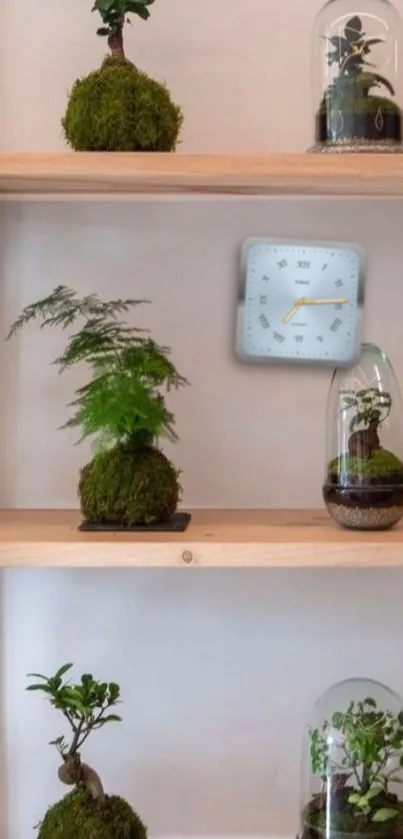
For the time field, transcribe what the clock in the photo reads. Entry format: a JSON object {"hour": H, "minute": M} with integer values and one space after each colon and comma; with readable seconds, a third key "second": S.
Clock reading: {"hour": 7, "minute": 14}
